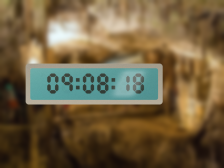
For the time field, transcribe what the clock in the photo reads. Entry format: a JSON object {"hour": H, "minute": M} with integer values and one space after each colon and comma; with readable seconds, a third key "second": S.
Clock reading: {"hour": 9, "minute": 8, "second": 18}
